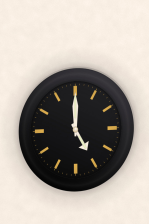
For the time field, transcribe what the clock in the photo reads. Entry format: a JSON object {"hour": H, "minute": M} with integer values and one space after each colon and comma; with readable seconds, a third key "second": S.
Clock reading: {"hour": 5, "minute": 0}
